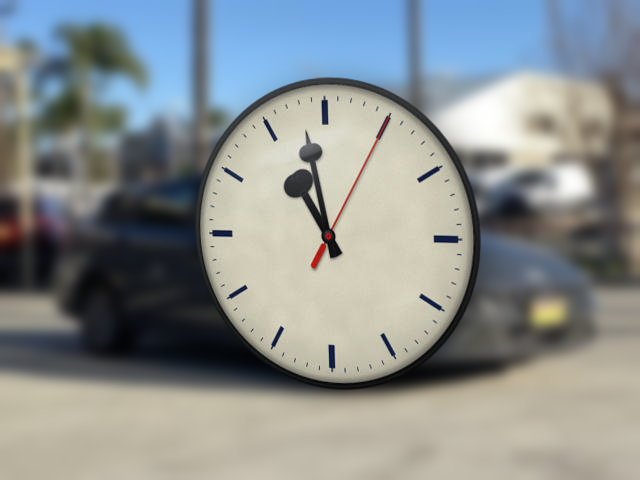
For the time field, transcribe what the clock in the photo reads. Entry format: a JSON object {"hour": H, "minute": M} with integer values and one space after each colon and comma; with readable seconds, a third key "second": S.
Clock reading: {"hour": 10, "minute": 58, "second": 5}
